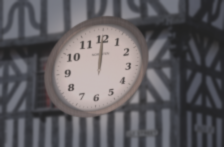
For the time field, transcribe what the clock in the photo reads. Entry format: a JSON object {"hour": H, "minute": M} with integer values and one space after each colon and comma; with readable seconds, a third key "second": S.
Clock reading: {"hour": 12, "minute": 0}
